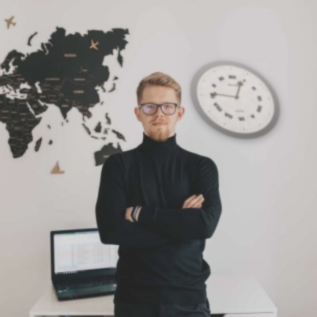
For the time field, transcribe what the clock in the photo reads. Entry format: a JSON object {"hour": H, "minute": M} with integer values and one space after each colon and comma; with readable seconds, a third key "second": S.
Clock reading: {"hour": 12, "minute": 46}
